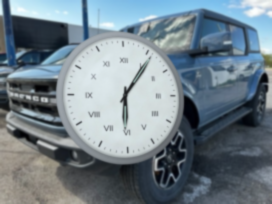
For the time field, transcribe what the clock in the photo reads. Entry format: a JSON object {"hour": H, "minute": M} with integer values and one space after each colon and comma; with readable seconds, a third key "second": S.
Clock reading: {"hour": 6, "minute": 6}
